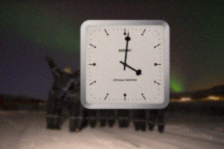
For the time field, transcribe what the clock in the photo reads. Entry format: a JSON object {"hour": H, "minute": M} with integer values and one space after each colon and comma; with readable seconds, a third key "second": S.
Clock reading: {"hour": 4, "minute": 1}
